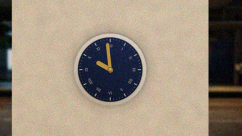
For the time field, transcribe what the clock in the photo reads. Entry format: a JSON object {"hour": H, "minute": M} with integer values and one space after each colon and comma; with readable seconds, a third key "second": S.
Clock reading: {"hour": 9, "minute": 59}
